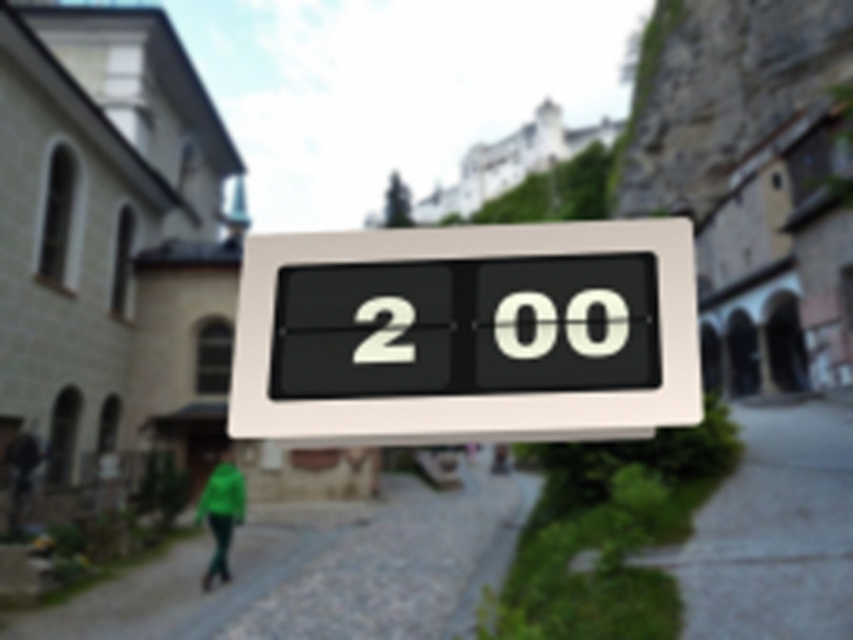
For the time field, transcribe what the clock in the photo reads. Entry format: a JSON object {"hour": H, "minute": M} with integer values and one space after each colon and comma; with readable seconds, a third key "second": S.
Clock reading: {"hour": 2, "minute": 0}
